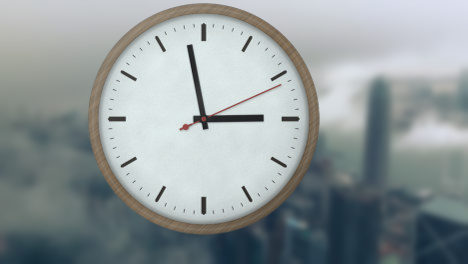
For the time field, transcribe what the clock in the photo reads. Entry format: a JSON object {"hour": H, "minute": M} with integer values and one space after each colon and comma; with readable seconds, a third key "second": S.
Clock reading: {"hour": 2, "minute": 58, "second": 11}
